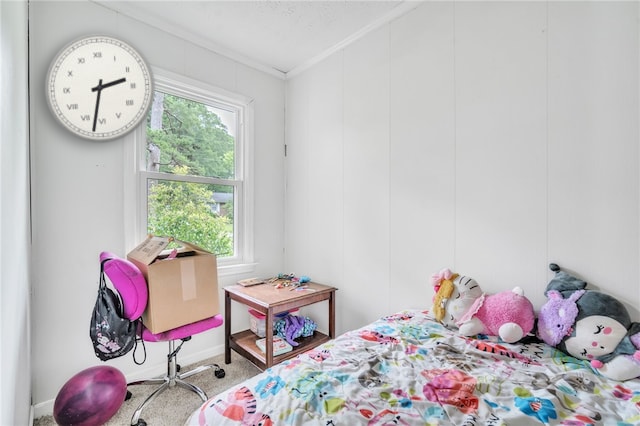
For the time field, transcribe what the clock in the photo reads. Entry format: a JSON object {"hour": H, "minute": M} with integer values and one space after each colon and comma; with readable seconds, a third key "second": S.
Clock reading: {"hour": 2, "minute": 32}
